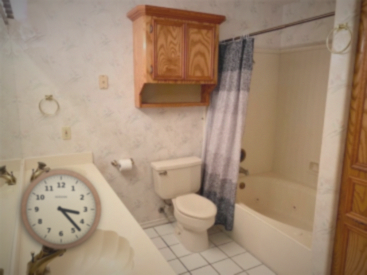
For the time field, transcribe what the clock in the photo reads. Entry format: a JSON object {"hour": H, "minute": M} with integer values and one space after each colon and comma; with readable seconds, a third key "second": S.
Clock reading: {"hour": 3, "minute": 23}
